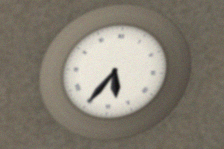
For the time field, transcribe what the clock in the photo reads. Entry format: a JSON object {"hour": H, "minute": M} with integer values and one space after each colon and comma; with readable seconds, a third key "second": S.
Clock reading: {"hour": 5, "minute": 35}
